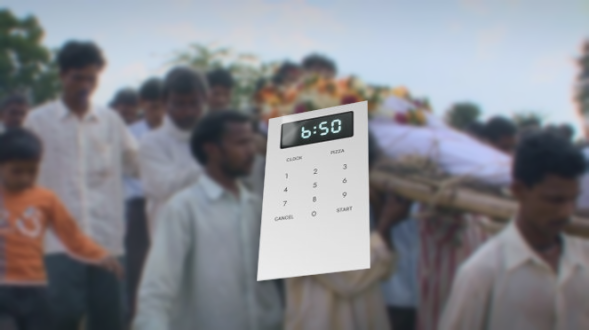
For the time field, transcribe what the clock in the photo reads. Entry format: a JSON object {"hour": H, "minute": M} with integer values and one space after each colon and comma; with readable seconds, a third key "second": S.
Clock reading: {"hour": 6, "minute": 50}
